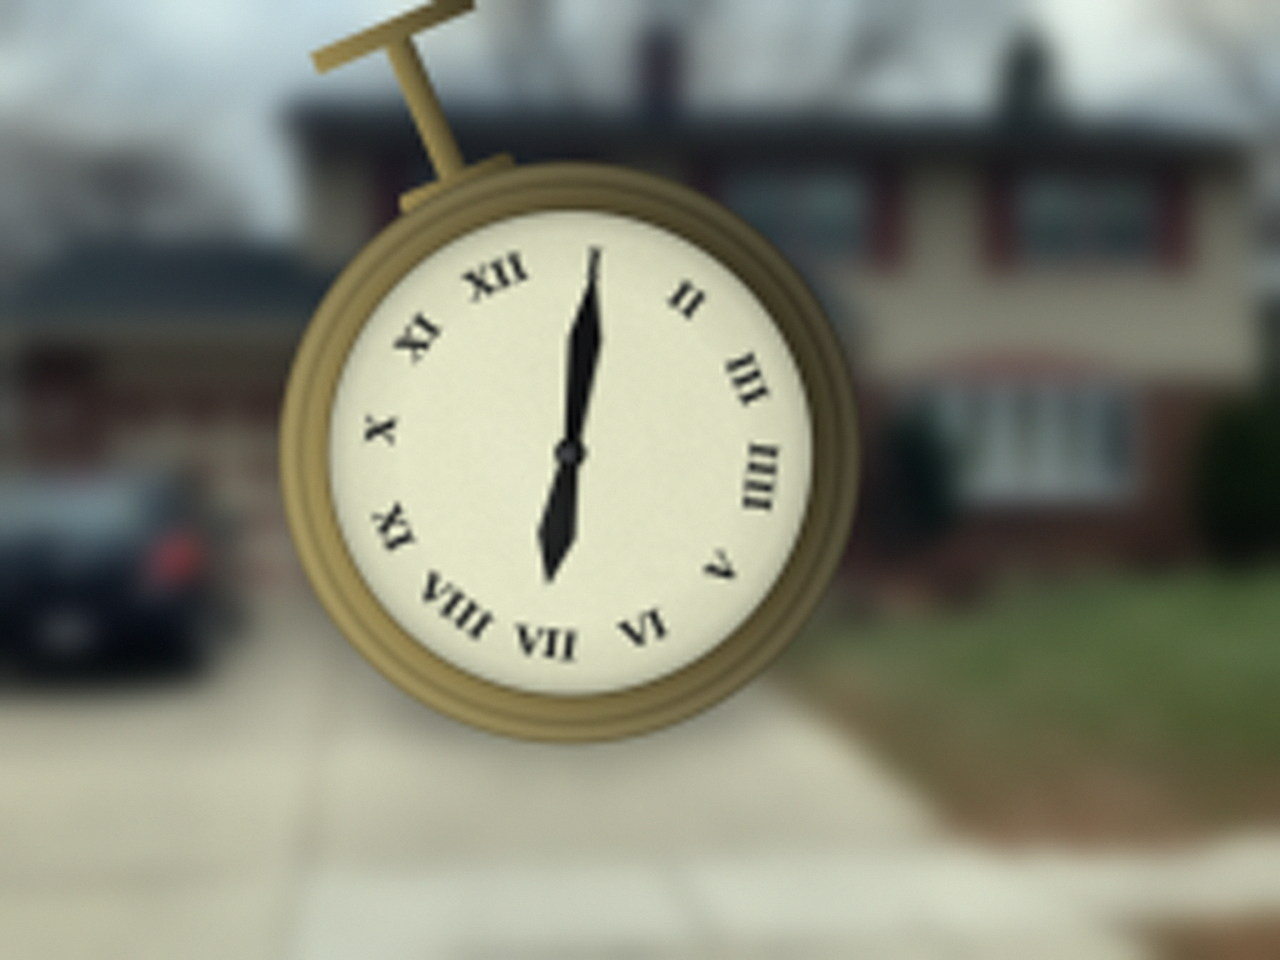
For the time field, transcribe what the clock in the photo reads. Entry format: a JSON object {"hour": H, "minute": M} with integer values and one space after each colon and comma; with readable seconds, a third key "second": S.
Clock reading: {"hour": 7, "minute": 5}
